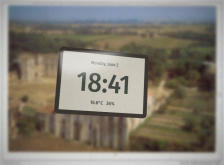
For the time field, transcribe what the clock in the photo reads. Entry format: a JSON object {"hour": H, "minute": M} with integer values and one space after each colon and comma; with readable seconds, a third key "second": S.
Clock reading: {"hour": 18, "minute": 41}
